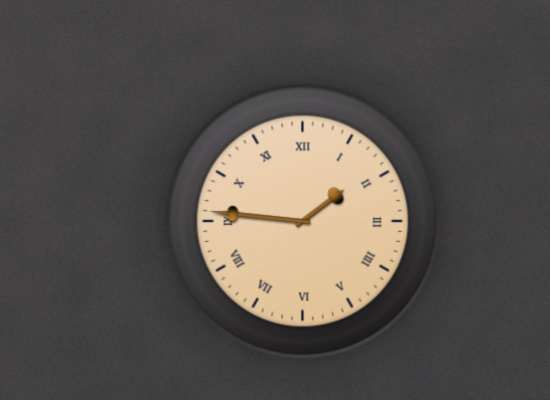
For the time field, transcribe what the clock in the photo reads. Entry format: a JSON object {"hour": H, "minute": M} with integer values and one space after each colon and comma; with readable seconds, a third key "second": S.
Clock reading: {"hour": 1, "minute": 46}
